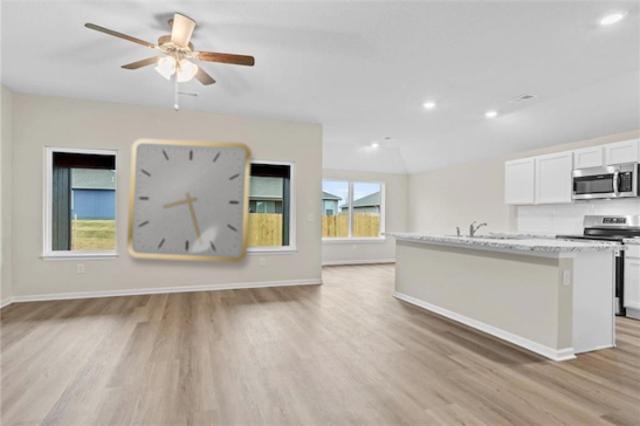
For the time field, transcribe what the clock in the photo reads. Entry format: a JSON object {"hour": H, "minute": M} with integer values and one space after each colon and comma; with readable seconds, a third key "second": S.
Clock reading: {"hour": 8, "minute": 27}
